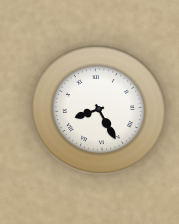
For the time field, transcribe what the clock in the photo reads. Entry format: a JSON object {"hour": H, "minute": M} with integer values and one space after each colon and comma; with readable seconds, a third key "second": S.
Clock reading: {"hour": 8, "minute": 26}
